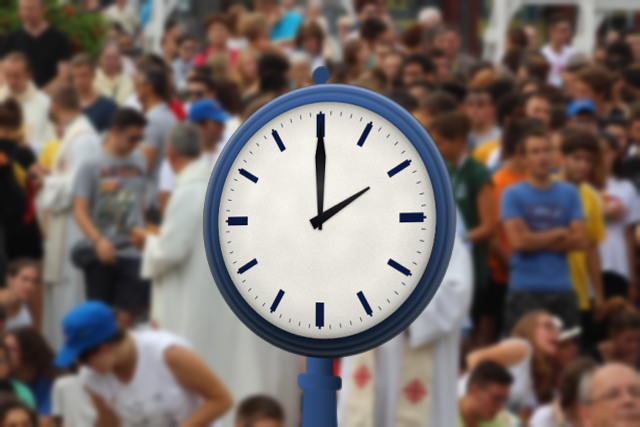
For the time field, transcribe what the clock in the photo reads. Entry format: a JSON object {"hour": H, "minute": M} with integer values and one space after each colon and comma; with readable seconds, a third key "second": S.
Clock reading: {"hour": 2, "minute": 0}
